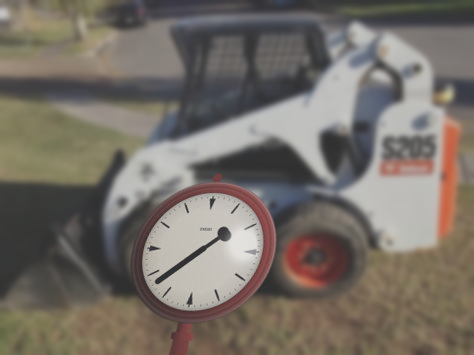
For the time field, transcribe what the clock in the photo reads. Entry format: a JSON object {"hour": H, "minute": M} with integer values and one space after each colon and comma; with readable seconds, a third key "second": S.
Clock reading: {"hour": 1, "minute": 38}
